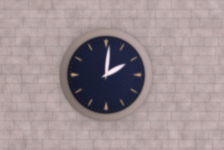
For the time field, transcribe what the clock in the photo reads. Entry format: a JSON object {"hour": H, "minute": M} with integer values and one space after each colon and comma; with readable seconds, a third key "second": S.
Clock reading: {"hour": 2, "minute": 1}
